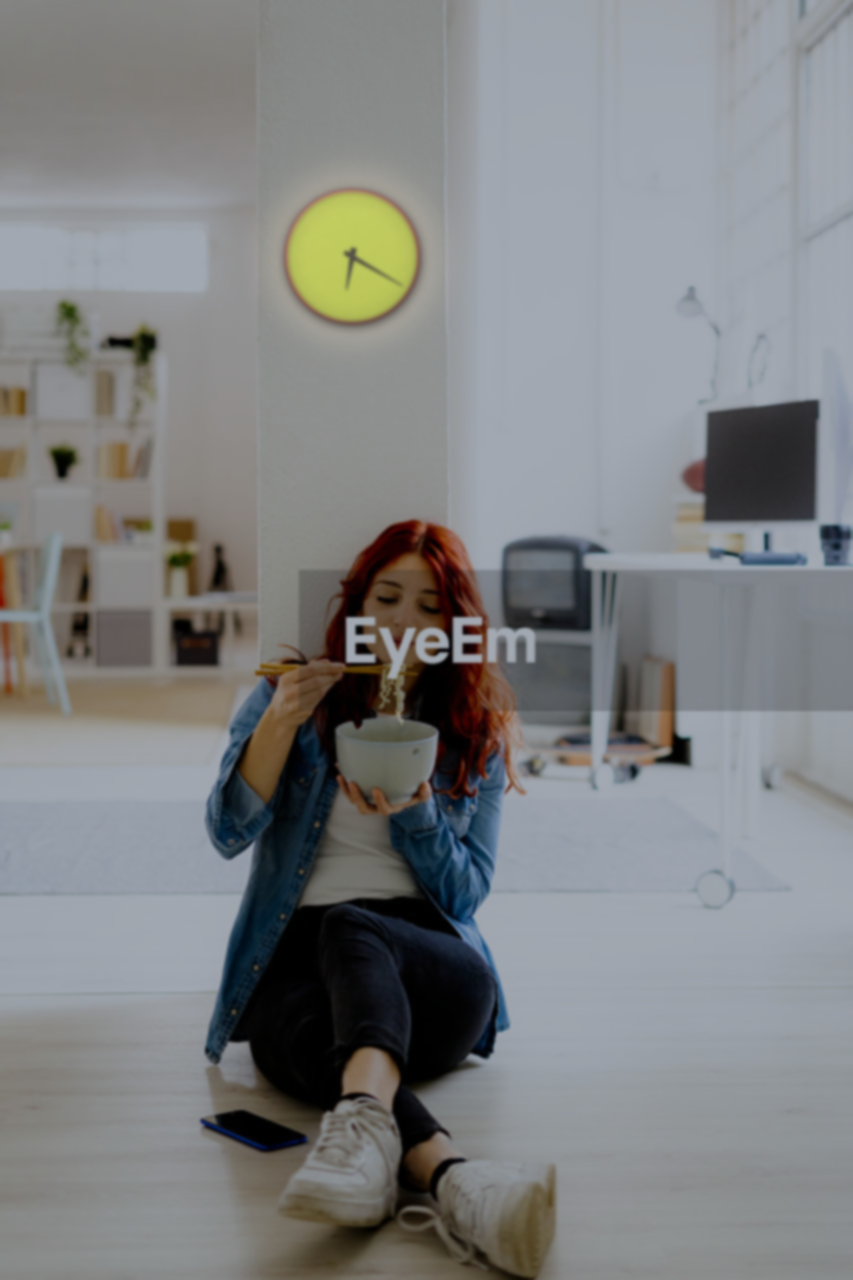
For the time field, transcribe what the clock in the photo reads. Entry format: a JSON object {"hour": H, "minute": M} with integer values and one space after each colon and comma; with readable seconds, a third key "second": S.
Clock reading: {"hour": 6, "minute": 20}
